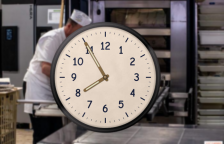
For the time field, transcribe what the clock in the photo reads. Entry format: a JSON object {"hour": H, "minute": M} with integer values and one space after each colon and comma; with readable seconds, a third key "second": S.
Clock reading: {"hour": 7, "minute": 55}
